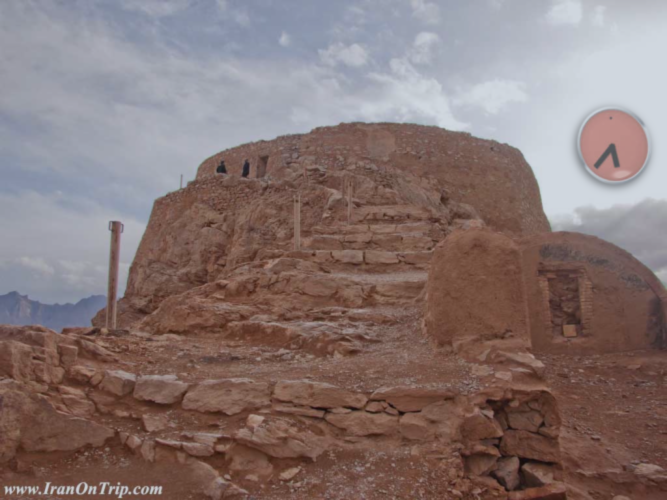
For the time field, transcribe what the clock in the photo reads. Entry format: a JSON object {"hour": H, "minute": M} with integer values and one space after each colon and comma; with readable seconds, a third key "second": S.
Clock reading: {"hour": 5, "minute": 37}
